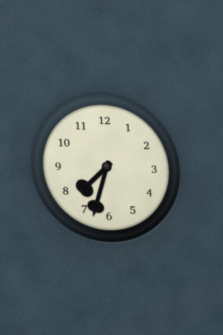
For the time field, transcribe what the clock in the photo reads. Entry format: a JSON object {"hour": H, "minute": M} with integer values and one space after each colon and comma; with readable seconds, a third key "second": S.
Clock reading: {"hour": 7, "minute": 33}
